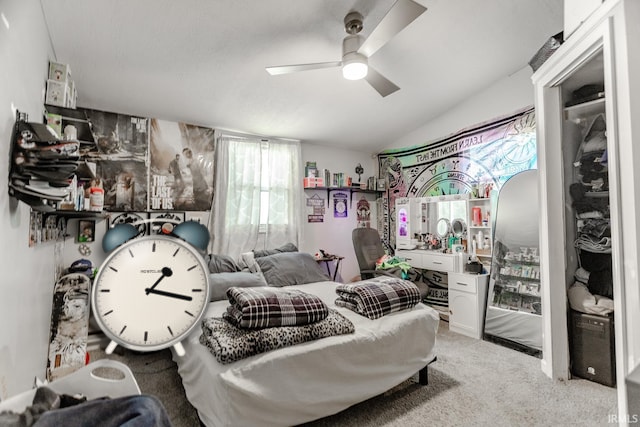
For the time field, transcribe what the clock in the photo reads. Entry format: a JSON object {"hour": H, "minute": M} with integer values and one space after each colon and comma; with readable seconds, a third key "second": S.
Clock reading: {"hour": 1, "minute": 17}
